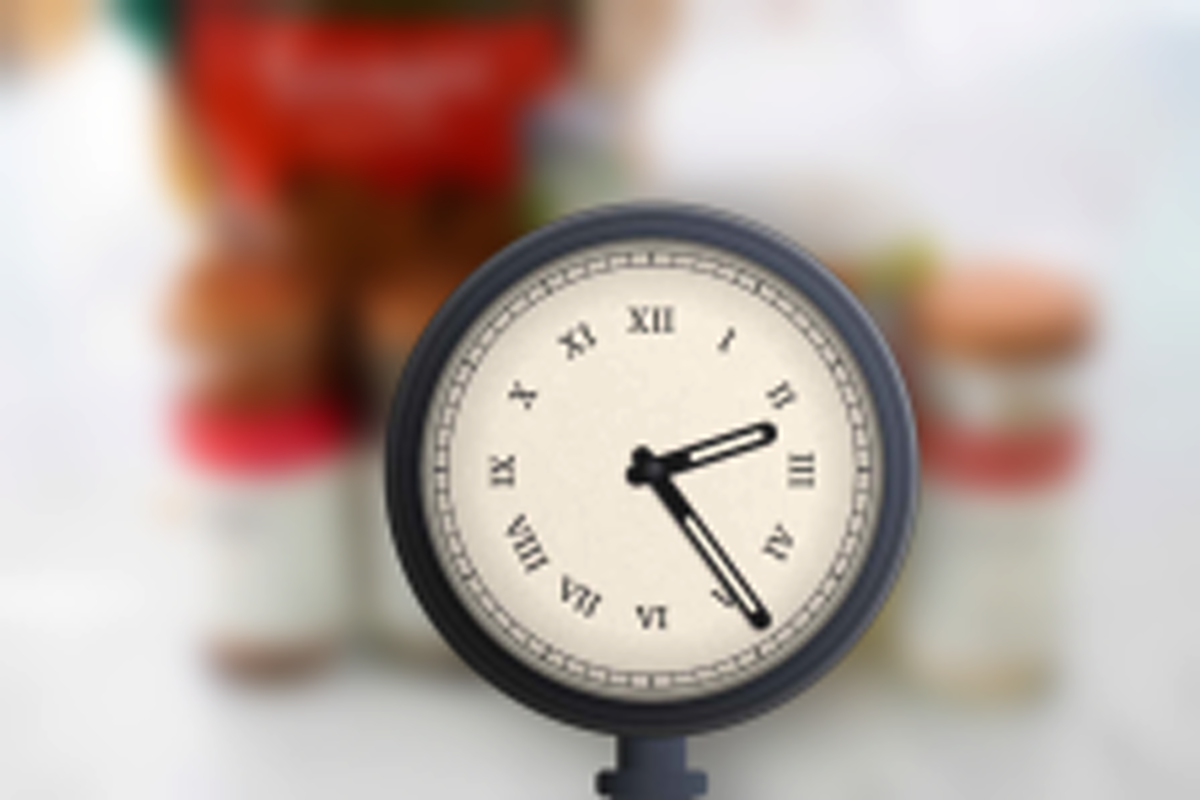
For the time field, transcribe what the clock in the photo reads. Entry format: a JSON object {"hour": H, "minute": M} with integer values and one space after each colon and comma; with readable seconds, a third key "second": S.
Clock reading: {"hour": 2, "minute": 24}
